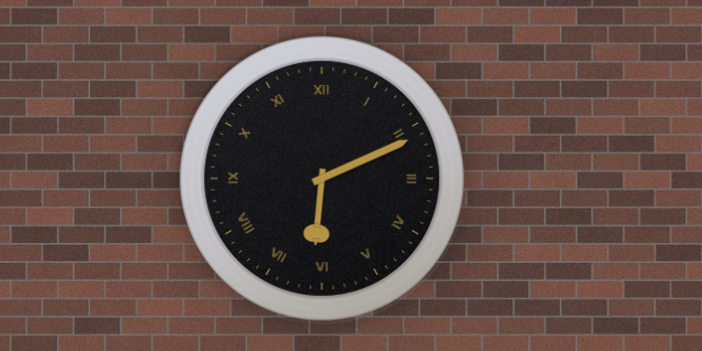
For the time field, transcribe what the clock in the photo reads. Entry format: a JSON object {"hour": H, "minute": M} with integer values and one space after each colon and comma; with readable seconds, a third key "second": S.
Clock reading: {"hour": 6, "minute": 11}
